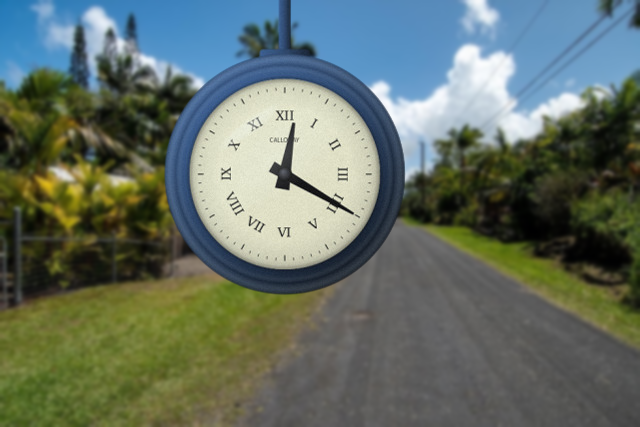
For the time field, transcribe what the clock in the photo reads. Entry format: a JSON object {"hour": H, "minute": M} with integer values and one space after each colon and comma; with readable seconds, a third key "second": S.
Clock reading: {"hour": 12, "minute": 20}
